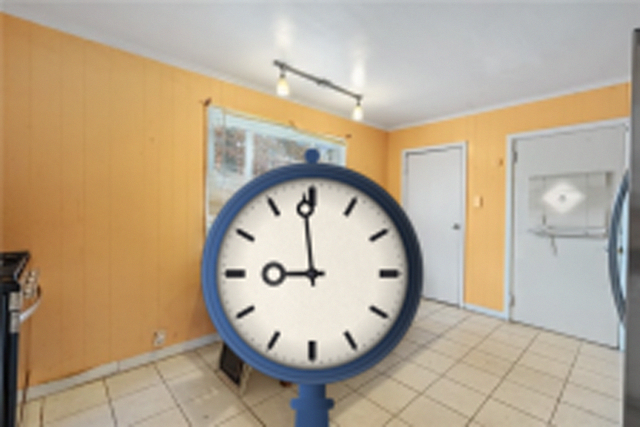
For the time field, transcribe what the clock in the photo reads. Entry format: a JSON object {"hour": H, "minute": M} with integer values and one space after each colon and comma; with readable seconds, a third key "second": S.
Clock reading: {"hour": 8, "minute": 59}
